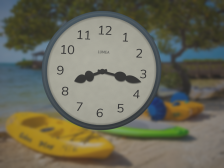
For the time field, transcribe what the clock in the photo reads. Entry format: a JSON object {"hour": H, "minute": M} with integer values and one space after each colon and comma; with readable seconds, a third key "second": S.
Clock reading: {"hour": 8, "minute": 17}
